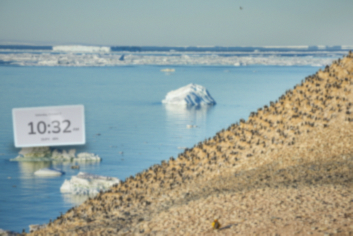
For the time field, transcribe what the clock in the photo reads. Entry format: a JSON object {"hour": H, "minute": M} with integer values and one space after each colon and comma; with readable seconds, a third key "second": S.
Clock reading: {"hour": 10, "minute": 32}
